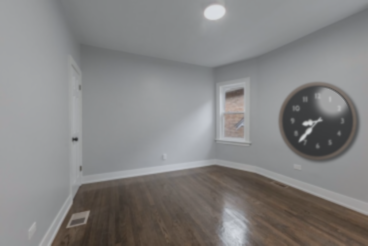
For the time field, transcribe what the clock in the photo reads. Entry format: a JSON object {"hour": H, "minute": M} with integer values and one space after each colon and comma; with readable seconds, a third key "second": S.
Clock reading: {"hour": 8, "minute": 37}
